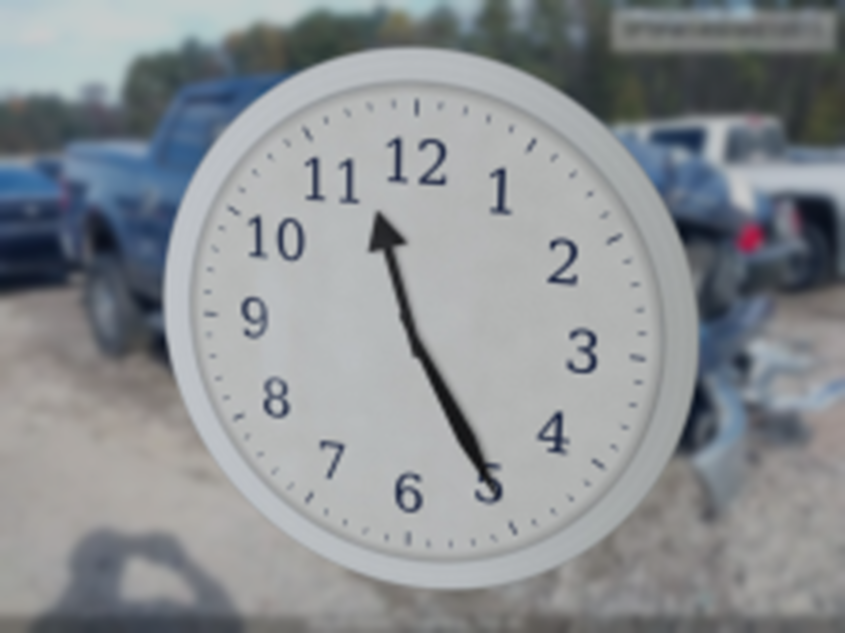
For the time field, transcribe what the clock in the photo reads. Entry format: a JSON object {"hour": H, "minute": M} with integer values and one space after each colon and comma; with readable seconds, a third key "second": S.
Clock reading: {"hour": 11, "minute": 25}
